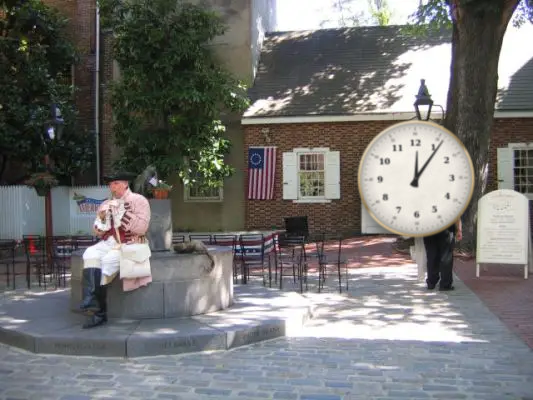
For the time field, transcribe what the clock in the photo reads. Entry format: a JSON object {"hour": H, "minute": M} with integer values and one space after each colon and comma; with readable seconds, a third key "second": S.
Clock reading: {"hour": 12, "minute": 6}
